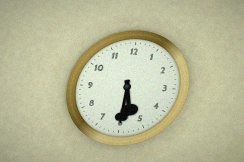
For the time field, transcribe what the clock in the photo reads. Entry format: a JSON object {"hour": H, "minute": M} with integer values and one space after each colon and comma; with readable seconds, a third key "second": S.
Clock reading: {"hour": 5, "minute": 30}
